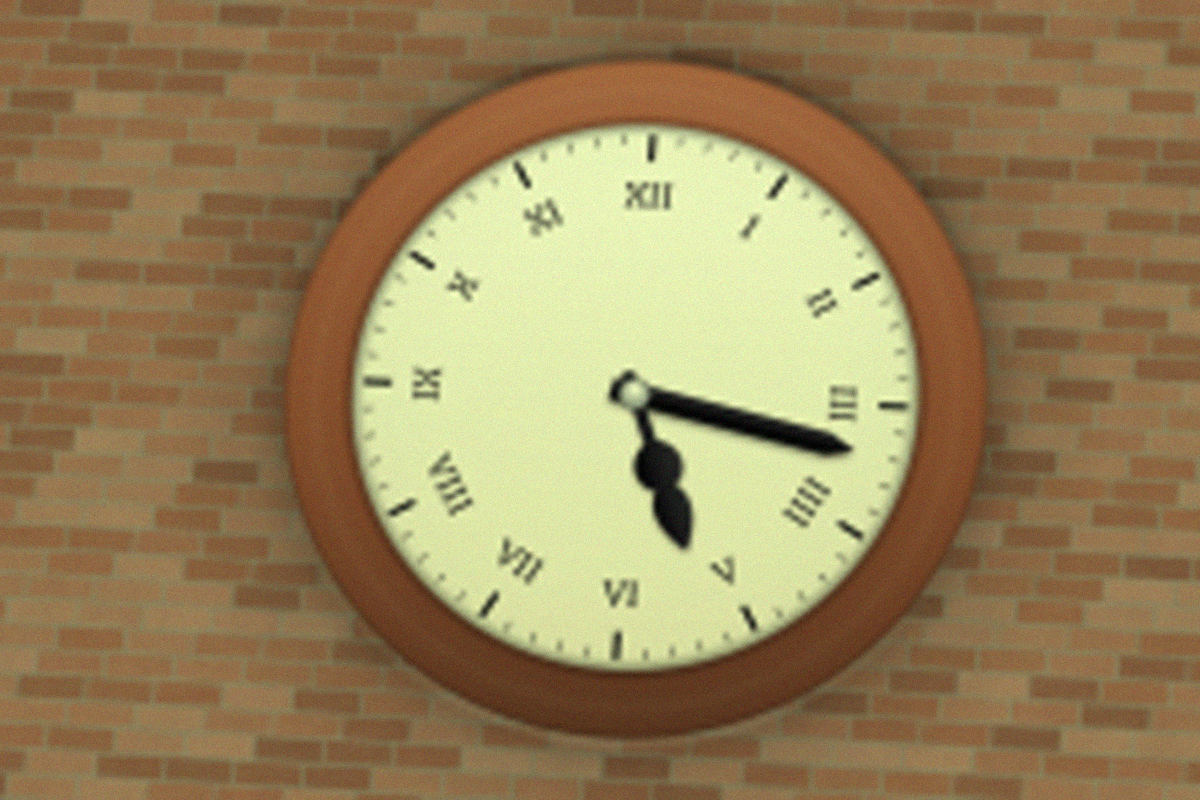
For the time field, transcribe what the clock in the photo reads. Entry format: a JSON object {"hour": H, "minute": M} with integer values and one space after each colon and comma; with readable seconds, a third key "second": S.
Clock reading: {"hour": 5, "minute": 17}
